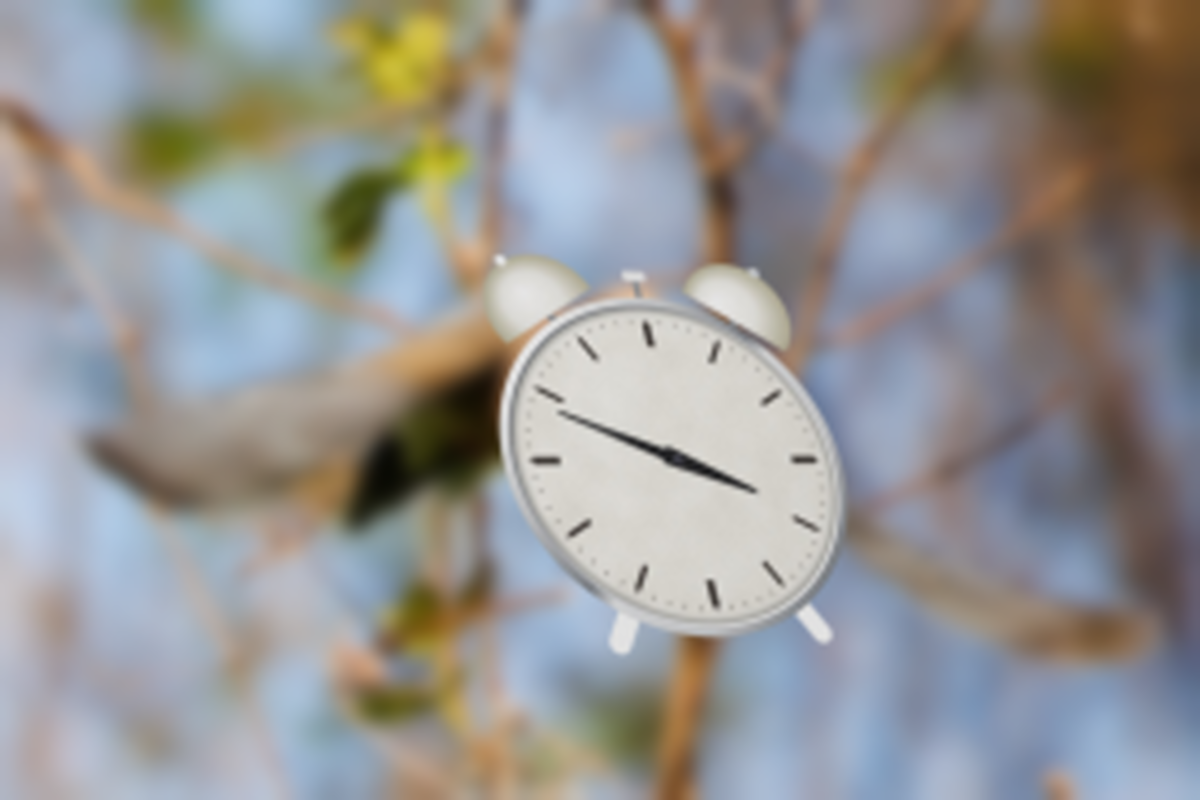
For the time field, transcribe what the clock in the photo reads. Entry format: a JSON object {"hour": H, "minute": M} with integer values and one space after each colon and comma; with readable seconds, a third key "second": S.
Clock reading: {"hour": 3, "minute": 49}
